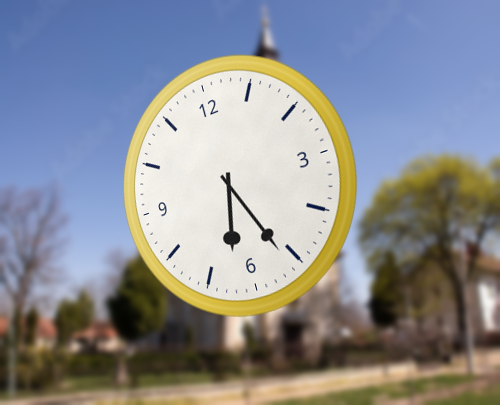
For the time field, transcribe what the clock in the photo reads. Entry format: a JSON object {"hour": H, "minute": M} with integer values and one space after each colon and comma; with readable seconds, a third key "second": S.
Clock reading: {"hour": 6, "minute": 26}
